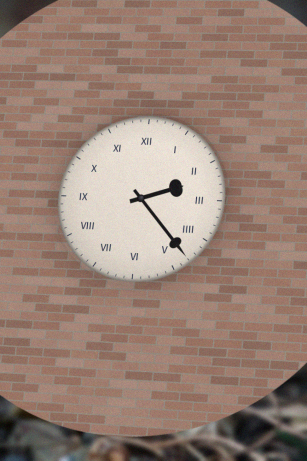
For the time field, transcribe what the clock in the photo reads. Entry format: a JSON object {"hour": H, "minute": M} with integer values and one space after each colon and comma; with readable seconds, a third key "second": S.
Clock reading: {"hour": 2, "minute": 23}
